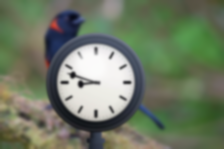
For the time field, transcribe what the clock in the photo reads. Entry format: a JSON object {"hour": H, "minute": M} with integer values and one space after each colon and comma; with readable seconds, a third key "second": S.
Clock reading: {"hour": 8, "minute": 48}
